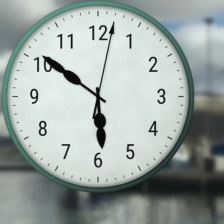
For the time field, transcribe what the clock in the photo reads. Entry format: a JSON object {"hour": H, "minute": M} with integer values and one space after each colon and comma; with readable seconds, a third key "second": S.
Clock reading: {"hour": 5, "minute": 51, "second": 2}
